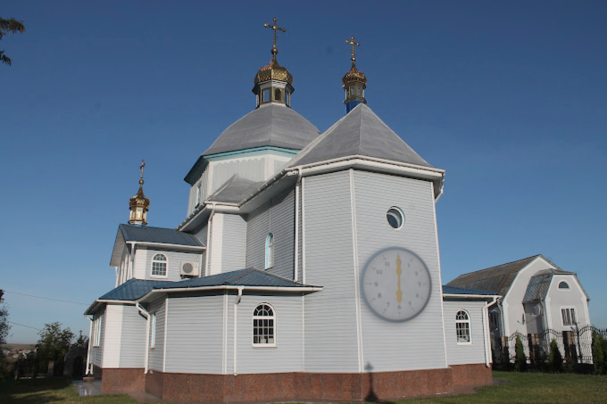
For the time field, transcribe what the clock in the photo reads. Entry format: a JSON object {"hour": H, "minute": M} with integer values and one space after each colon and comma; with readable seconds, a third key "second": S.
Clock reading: {"hour": 6, "minute": 0}
